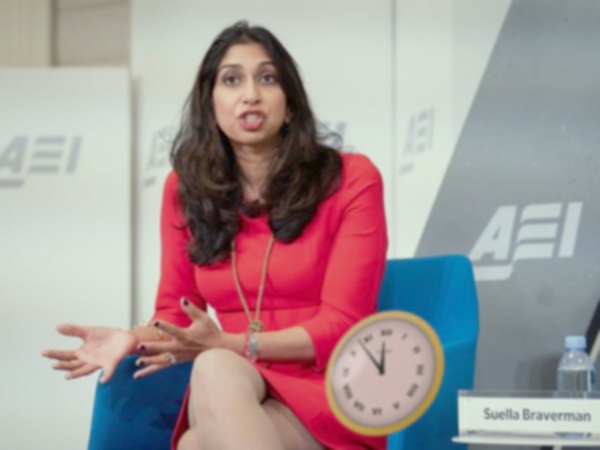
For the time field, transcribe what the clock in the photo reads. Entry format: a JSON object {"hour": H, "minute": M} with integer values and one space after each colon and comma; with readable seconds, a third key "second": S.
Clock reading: {"hour": 11, "minute": 53}
